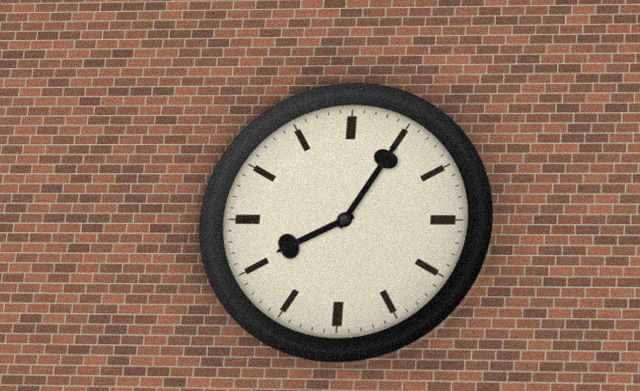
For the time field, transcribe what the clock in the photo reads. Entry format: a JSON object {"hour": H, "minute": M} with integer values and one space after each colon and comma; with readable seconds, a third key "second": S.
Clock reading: {"hour": 8, "minute": 5}
